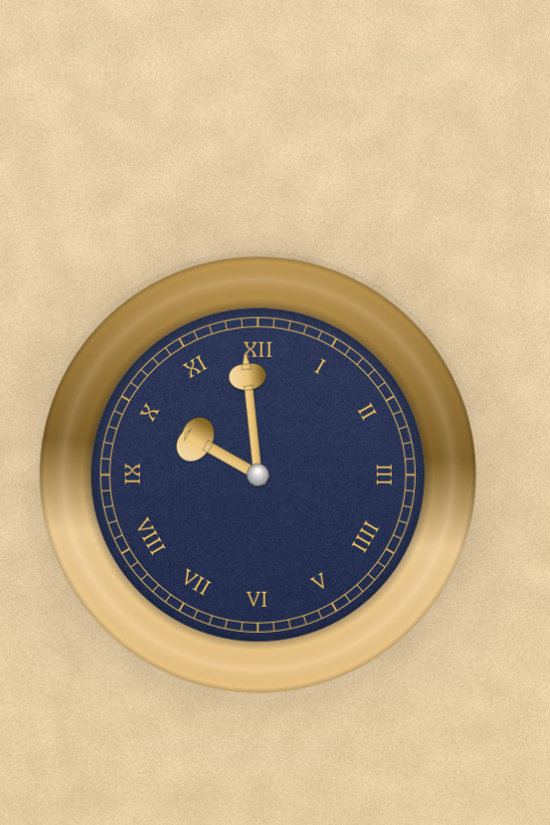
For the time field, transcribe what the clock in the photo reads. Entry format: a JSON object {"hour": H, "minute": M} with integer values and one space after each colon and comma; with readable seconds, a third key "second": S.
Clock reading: {"hour": 9, "minute": 59}
